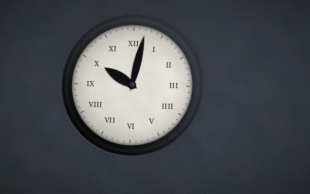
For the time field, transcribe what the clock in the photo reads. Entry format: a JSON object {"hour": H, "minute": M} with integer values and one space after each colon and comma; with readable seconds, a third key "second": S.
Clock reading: {"hour": 10, "minute": 2}
